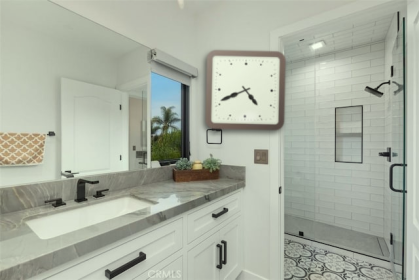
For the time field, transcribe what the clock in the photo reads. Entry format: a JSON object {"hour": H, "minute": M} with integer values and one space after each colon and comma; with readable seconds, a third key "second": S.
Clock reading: {"hour": 4, "minute": 41}
